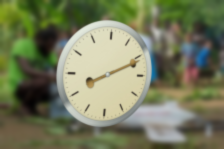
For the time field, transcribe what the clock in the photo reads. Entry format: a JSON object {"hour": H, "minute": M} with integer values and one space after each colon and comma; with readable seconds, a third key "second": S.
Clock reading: {"hour": 8, "minute": 11}
